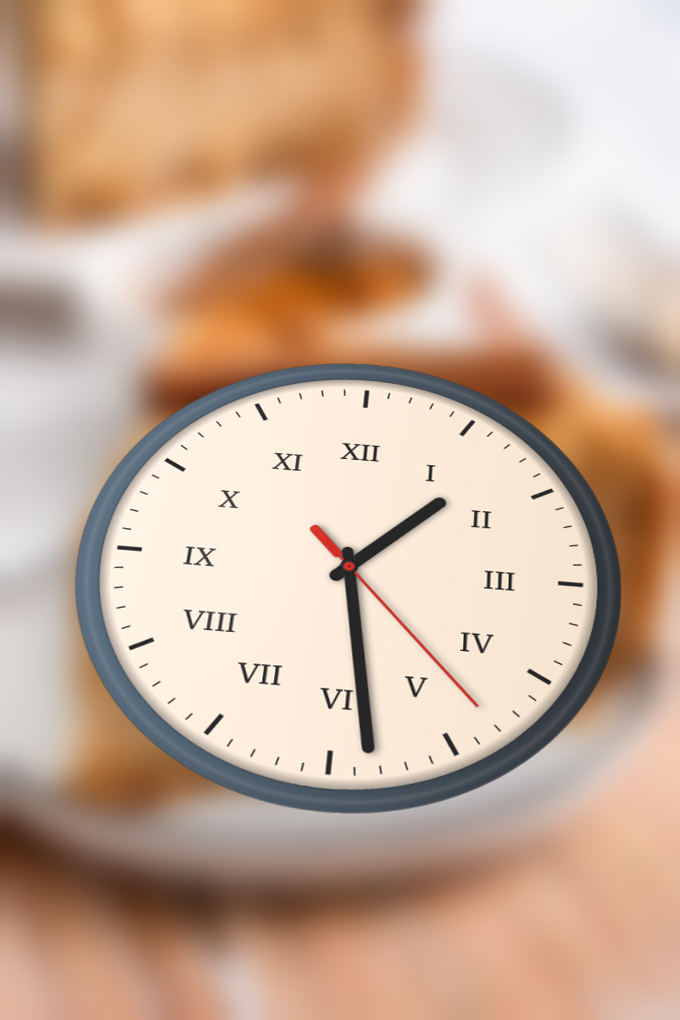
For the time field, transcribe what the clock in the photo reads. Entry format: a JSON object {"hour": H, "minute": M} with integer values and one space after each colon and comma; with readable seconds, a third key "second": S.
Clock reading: {"hour": 1, "minute": 28, "second": 23}
